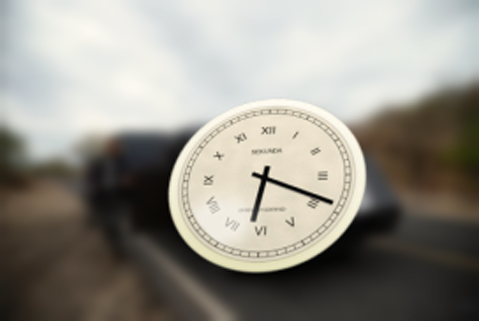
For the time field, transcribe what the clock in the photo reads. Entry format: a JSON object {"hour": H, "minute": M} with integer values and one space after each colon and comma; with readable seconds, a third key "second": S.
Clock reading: {"hour": 6, "minute": 19}
